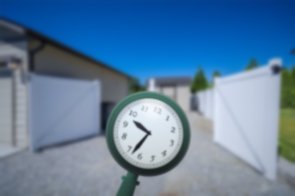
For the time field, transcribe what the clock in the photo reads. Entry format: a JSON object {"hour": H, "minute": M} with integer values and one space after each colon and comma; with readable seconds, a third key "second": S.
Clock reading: {"hour": 9, "minute": 33}
